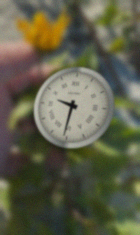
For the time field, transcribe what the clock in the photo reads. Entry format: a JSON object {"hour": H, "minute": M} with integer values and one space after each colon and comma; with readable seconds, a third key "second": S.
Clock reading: {"hour": 9, "minute": 31}
